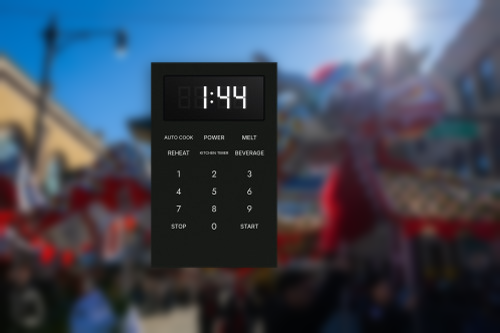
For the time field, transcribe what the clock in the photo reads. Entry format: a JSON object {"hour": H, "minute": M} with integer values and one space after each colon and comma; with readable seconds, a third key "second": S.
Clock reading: {"hour": 1, "minute": 44}
